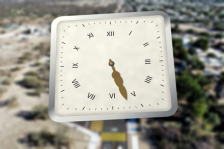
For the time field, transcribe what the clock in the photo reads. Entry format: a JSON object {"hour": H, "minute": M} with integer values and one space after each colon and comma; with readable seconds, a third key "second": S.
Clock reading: {"hour": 5, "minute": 27}
